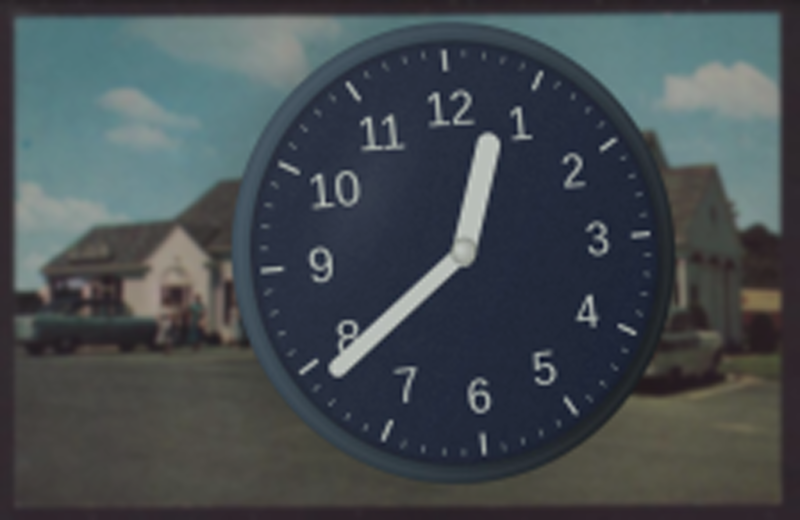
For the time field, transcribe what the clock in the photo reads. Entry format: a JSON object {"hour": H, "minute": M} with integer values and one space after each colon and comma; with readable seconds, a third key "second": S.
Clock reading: {"hour": 12, "minute": 39}
